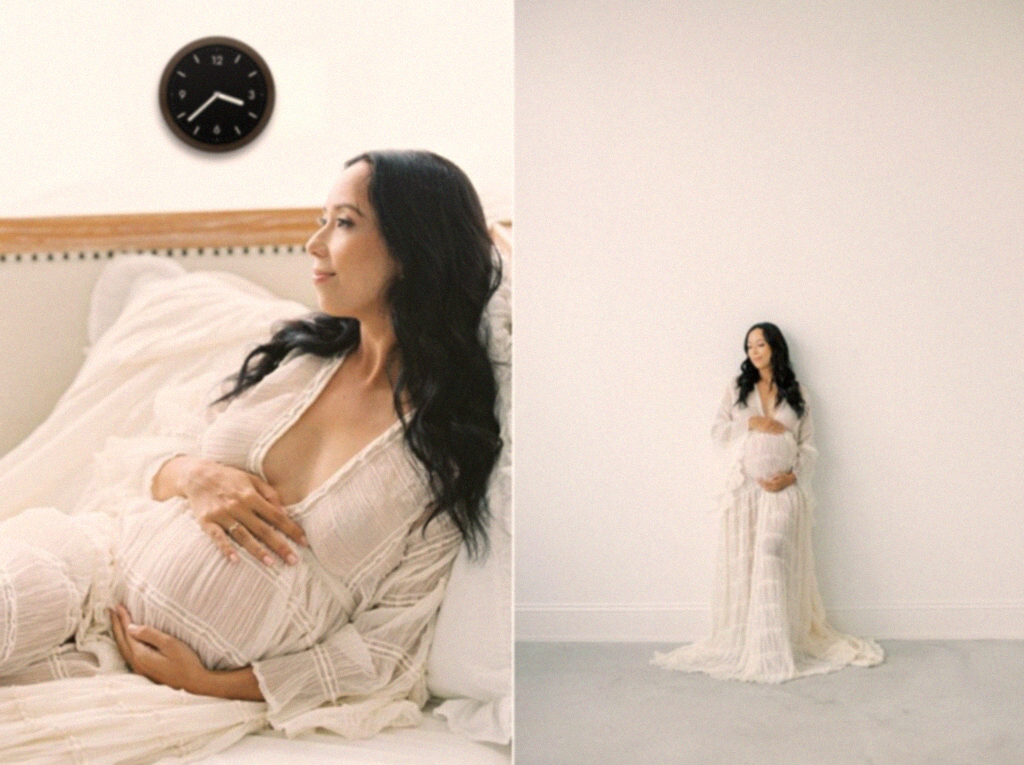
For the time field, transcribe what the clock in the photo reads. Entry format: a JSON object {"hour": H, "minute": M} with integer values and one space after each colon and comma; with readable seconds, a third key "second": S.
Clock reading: {"hour": 3, "minute": 38}
